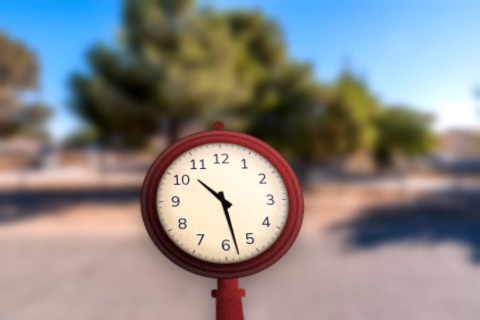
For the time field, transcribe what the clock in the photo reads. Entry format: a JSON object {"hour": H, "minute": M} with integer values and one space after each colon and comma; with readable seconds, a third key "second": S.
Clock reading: {"hour": 10, "minute": 28}
